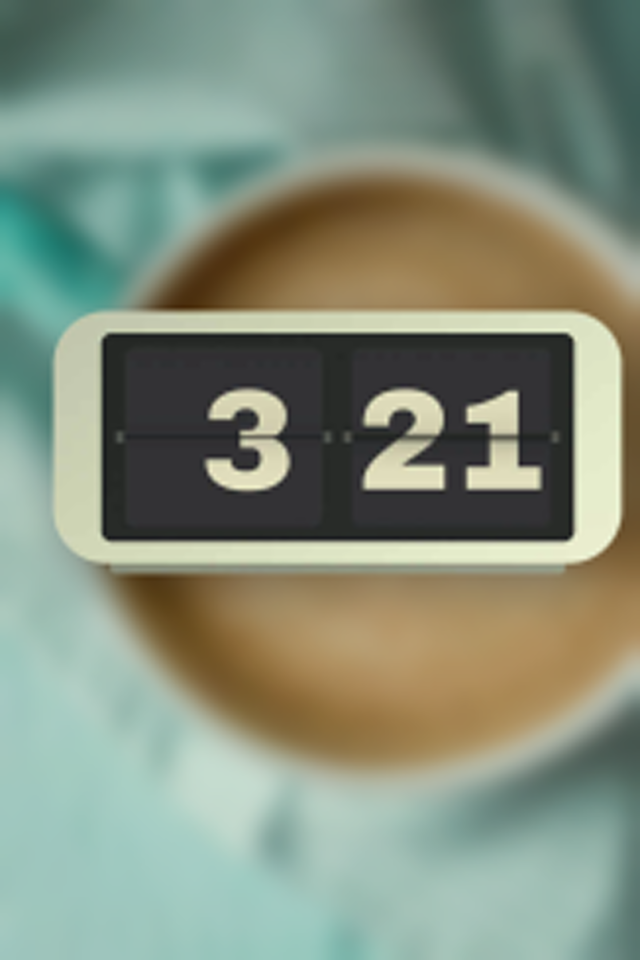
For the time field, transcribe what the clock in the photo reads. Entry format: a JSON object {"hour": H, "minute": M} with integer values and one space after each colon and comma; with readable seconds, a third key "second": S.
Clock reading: {"hour": 3, "minute": 21}
